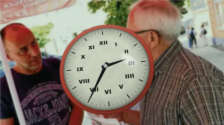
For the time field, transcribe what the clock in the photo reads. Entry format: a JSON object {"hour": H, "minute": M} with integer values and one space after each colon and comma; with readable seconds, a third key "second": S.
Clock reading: {"hour": 2, "minute": 35}
